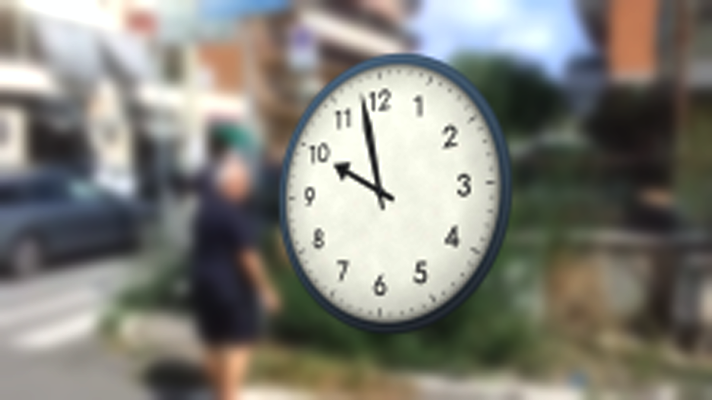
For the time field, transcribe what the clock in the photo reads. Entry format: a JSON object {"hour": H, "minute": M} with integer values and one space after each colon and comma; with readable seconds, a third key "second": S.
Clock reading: {"hour": 9, "minute": 58}
